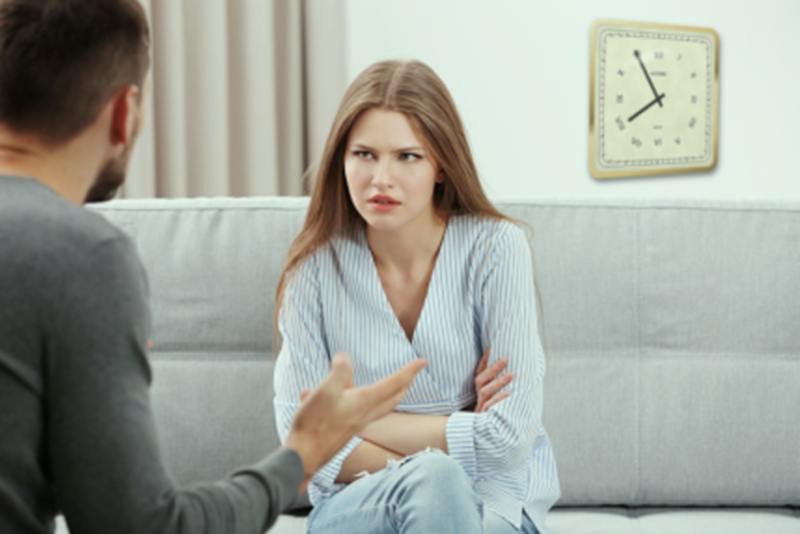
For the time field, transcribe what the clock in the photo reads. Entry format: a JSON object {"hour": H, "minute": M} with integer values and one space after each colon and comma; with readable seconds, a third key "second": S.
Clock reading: {"hour": 7, "minute": 55}
